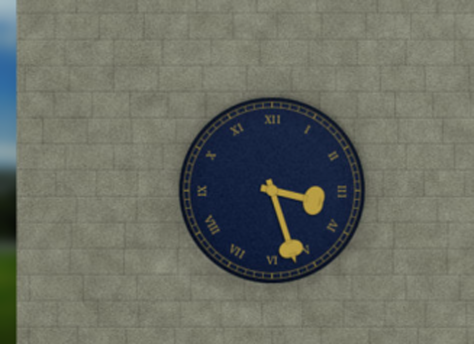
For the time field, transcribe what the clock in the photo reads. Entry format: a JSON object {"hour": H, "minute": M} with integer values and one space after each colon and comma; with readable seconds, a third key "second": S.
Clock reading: {"hour": 3, "minute": 27}
